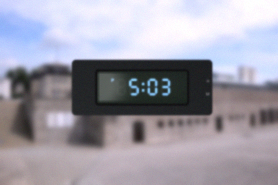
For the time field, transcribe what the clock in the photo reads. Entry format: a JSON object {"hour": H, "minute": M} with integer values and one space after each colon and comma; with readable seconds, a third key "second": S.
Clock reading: {"hour": 5, "minute": 3}
